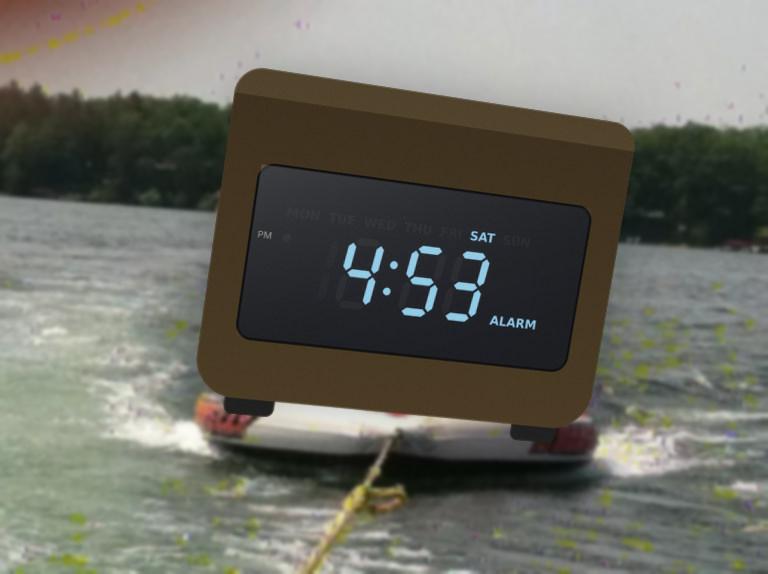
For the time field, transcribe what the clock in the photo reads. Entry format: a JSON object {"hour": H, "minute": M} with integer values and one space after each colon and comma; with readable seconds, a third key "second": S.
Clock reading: {"hour": 4, "minute": 53}
